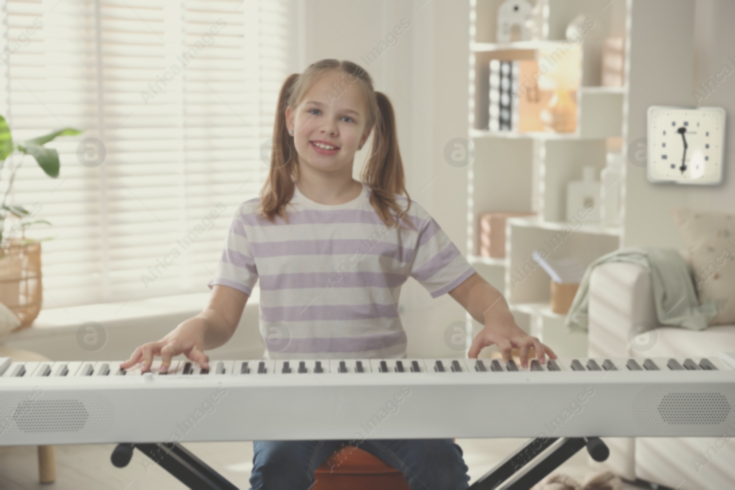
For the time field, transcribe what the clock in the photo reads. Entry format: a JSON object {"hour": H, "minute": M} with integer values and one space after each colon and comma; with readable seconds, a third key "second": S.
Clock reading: {"hour": 11, "minute": 31}
